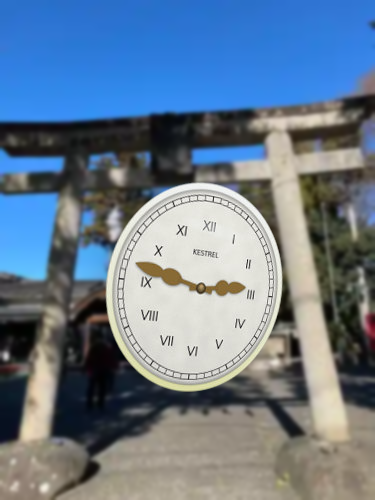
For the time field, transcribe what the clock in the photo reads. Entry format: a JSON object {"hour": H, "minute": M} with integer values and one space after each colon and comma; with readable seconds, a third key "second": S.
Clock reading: {"hour": 2, "minute": 47}
